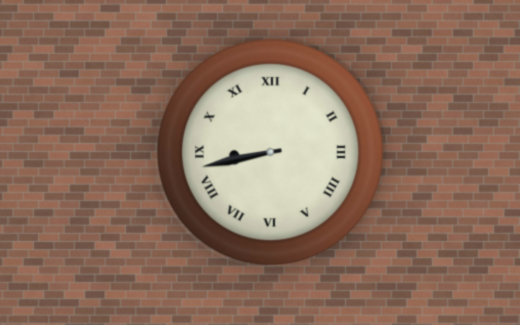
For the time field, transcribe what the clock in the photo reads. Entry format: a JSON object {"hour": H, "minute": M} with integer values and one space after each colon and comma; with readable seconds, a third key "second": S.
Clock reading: {"hour": 8, "minute": 43}
